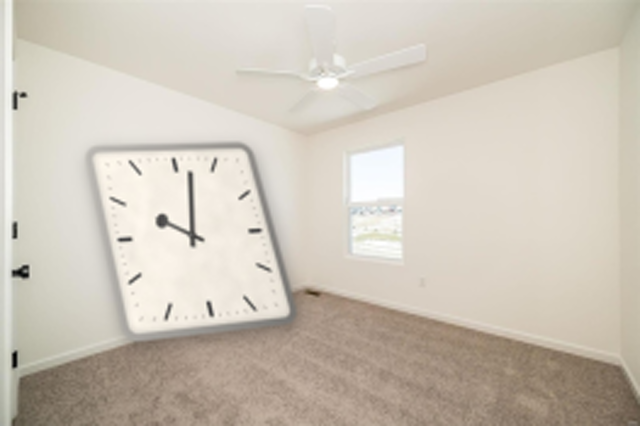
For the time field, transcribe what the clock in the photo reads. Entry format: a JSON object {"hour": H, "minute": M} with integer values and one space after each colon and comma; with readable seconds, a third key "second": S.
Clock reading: {"hour": 10, "minute": 2}
